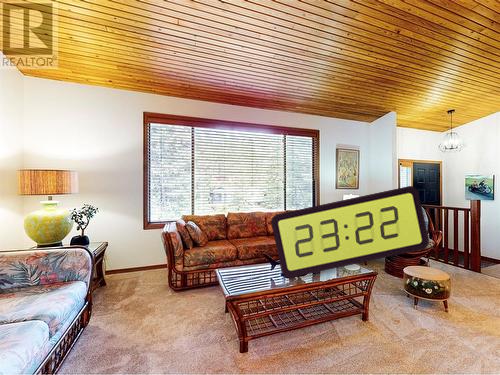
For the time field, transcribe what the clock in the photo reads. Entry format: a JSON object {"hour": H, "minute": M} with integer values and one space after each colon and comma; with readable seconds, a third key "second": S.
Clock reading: {"hour": 23, "minute": 22}
